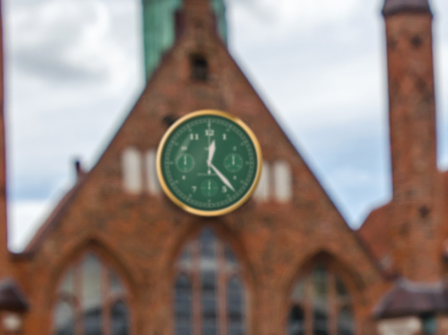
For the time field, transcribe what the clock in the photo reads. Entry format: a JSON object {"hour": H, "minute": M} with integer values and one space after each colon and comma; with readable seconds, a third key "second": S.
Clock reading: {"hour": 12, "minute": 23}
